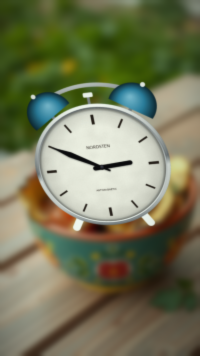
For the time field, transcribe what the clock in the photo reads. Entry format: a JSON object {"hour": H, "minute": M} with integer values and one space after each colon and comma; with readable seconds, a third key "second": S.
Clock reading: {"hour": 2, "minute": 50}
